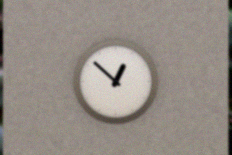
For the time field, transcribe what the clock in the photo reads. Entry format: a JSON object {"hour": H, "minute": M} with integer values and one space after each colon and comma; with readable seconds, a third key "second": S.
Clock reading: {"hour": 12, "minute": 52}
